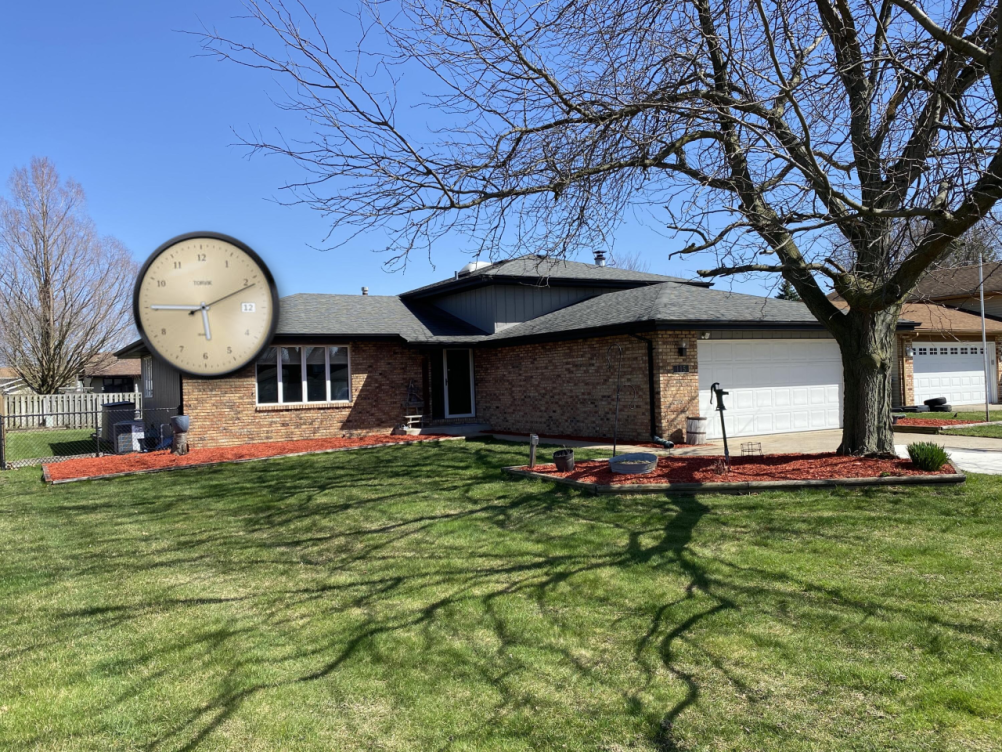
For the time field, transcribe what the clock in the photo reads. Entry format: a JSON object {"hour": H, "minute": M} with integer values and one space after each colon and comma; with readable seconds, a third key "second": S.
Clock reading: {"hour": 5, "minute": 45, "second": 11}
